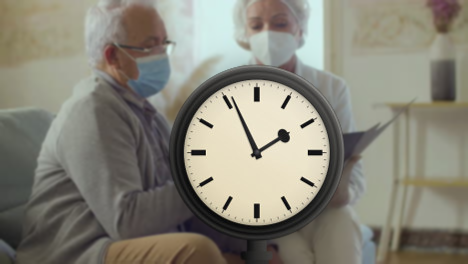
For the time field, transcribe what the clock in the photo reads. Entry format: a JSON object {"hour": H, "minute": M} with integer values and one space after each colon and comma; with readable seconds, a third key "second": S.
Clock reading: {"hour": 1, "minute": 56}
